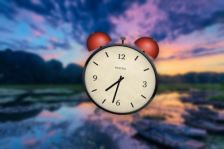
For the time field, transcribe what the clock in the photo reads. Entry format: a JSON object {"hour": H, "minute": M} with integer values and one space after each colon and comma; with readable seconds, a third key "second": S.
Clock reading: {"hour": 7, "minute": 32}
